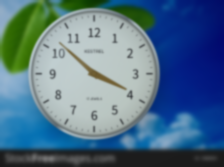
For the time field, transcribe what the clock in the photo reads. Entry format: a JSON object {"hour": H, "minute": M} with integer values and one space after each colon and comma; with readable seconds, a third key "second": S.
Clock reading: {"hour": 3, "minute": 52}
